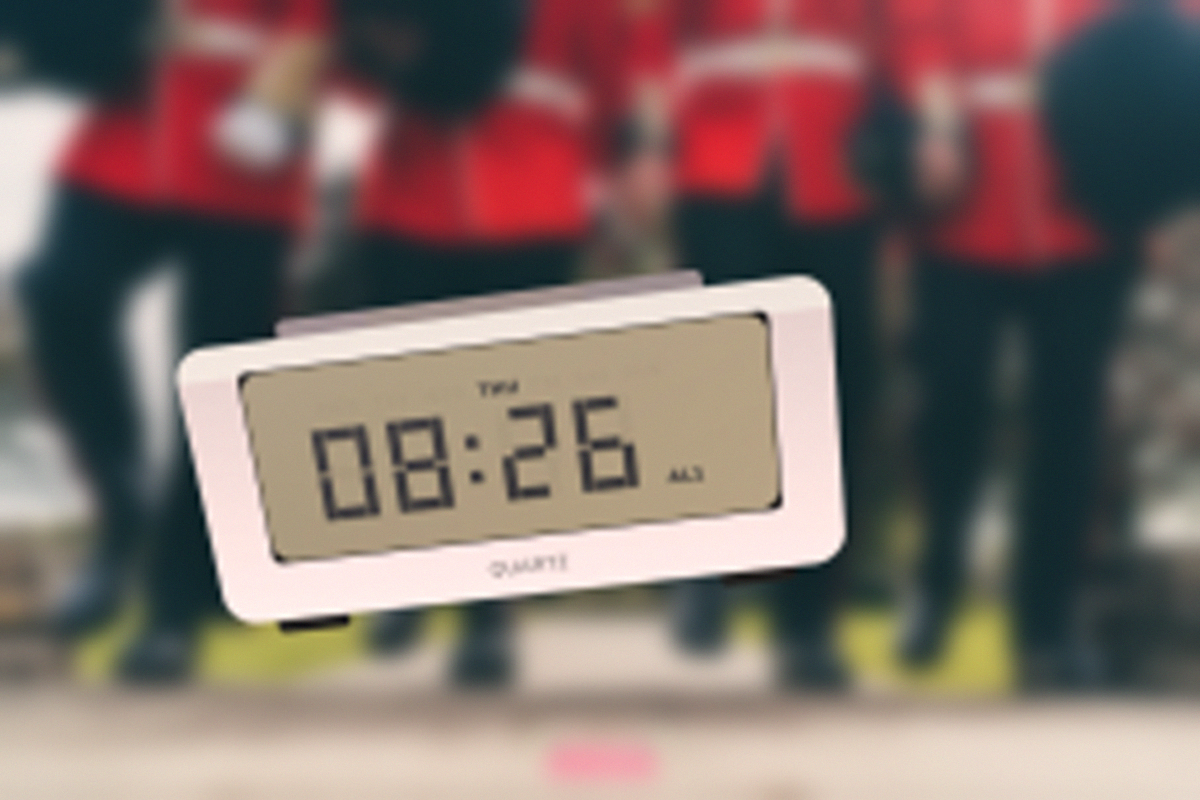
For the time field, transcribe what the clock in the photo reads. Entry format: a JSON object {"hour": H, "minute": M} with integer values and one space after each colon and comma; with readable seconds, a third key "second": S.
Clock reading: {"hour": 8, "minute": 26}
